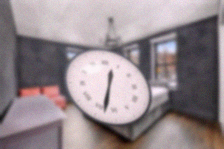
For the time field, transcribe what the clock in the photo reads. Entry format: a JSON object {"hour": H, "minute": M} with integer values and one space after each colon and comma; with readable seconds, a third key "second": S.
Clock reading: {"hour": 12, "minute": 33}
